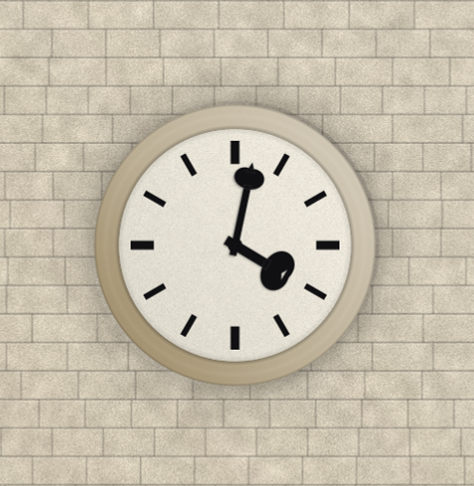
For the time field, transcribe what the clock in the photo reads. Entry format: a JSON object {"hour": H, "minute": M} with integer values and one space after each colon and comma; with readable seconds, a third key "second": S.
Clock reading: {"hour": 4, "minute": 2}
